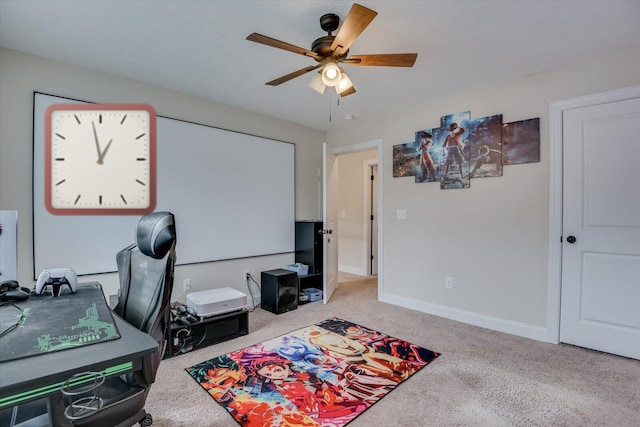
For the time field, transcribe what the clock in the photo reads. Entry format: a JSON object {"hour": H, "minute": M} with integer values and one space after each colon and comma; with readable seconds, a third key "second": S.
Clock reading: {"hour": 12, "minute": 58}
